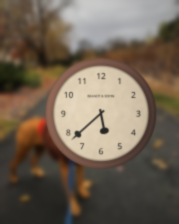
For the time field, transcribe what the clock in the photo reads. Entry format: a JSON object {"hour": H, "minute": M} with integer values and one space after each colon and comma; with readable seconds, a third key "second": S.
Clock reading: {"hour": 5, "minute": 38}
